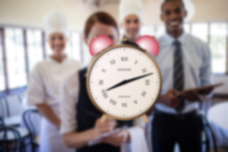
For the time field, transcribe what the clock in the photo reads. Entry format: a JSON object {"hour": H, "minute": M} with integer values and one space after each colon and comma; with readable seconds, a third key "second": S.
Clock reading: {"hour": 8, "minute": 12}
